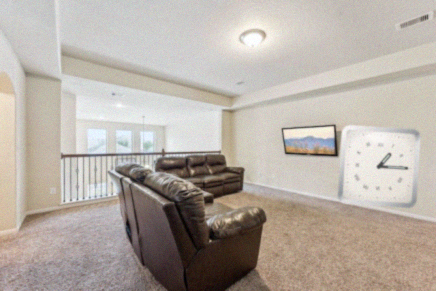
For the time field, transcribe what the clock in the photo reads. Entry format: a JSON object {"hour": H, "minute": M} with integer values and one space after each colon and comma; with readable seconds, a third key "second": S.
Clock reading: {"hour": 1, "minute": 15}
